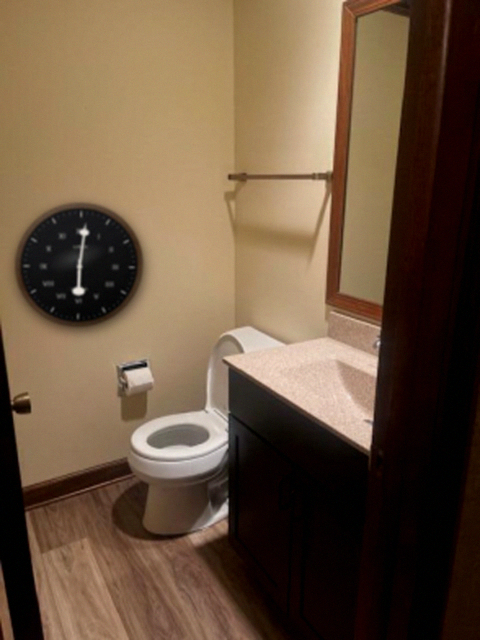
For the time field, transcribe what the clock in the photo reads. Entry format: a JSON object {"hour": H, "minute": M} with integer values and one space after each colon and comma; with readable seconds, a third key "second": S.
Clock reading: {"hour": 6, "minute": 1}
